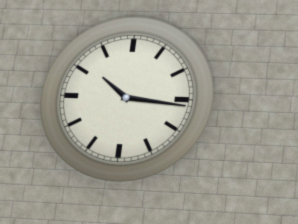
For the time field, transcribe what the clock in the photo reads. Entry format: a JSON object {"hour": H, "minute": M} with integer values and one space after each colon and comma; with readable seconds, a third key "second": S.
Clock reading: {"hour": 10, "minute": 16}
